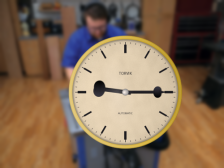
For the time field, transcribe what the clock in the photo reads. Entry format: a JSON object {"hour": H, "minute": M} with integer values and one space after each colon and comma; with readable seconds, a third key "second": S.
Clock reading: {"hour": 9, "minute": 15}
